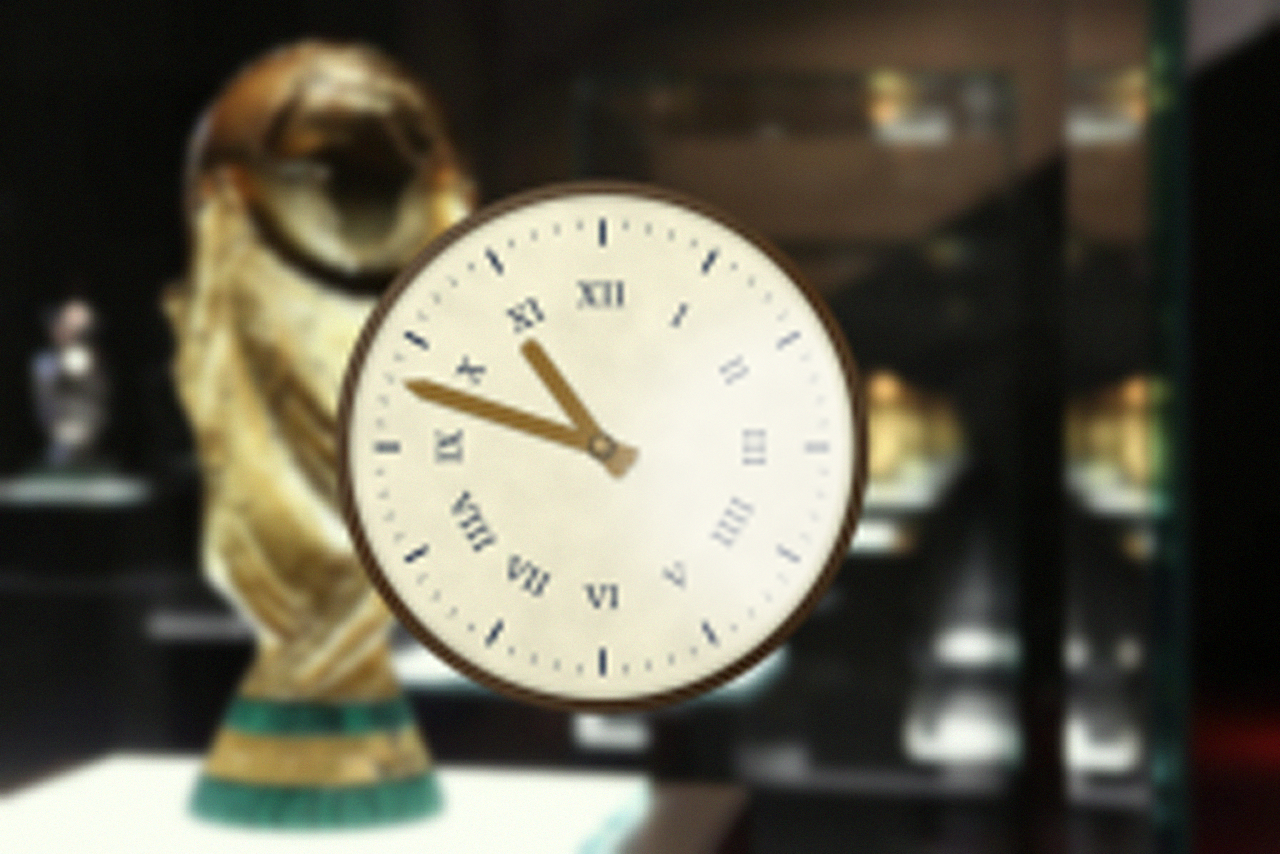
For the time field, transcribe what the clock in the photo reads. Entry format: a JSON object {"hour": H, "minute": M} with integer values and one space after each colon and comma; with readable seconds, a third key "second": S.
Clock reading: {"hour": 10, "minute": 48}
